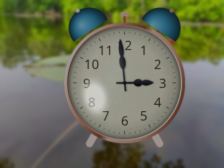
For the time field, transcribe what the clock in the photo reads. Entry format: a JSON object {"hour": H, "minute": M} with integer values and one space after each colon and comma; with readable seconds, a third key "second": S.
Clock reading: {"hour": 2, "minute": 59}
